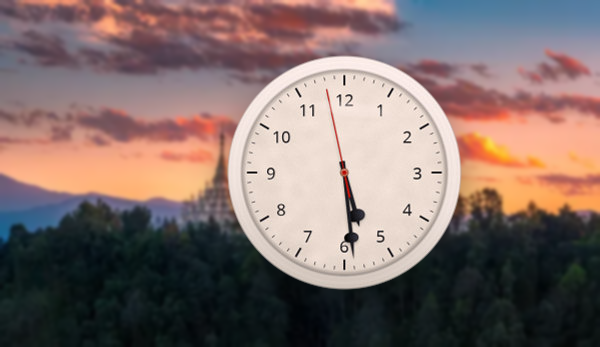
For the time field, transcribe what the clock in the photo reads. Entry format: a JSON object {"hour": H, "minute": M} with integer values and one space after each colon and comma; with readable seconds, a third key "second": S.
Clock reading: {"hour": 5, "minute": 28, "second": 58}
